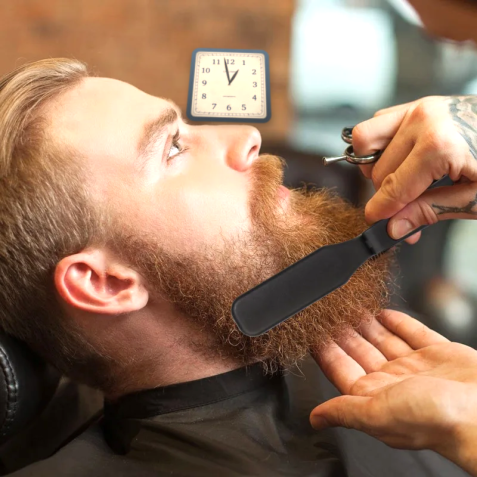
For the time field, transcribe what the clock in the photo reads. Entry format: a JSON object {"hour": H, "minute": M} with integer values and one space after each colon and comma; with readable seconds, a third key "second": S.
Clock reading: {"hour": 12, "minute": 58}
